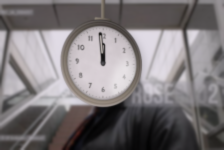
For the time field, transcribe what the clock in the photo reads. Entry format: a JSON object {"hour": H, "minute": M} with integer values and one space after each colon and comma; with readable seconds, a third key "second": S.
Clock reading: {"hour": 11, "minute": 59}
